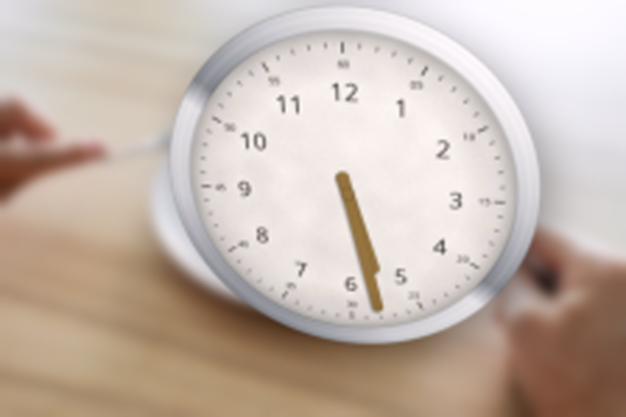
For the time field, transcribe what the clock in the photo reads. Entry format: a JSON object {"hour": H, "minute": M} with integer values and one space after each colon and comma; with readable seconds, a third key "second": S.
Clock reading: {"hour": 5, "minute": 28}
